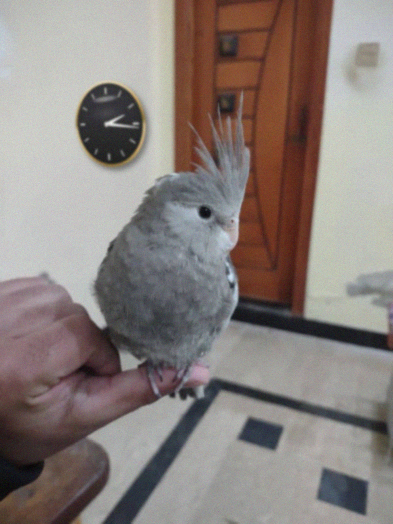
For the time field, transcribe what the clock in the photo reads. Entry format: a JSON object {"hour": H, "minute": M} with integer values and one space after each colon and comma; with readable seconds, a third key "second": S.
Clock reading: {"hour": 2, "minute": 16}
